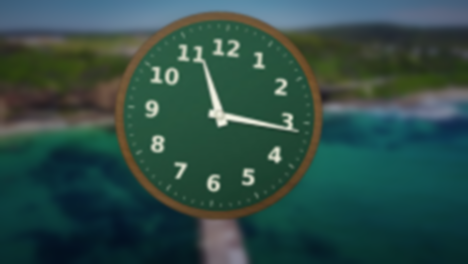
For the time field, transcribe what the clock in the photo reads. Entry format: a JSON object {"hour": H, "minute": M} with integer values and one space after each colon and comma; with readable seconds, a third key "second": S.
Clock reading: {"hour": 11, "minute": 16}
